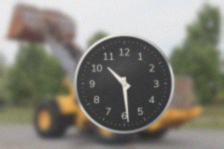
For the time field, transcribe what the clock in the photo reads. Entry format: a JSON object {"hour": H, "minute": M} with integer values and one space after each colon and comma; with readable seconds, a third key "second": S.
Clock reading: {"hour": 10, "minute": 29}
